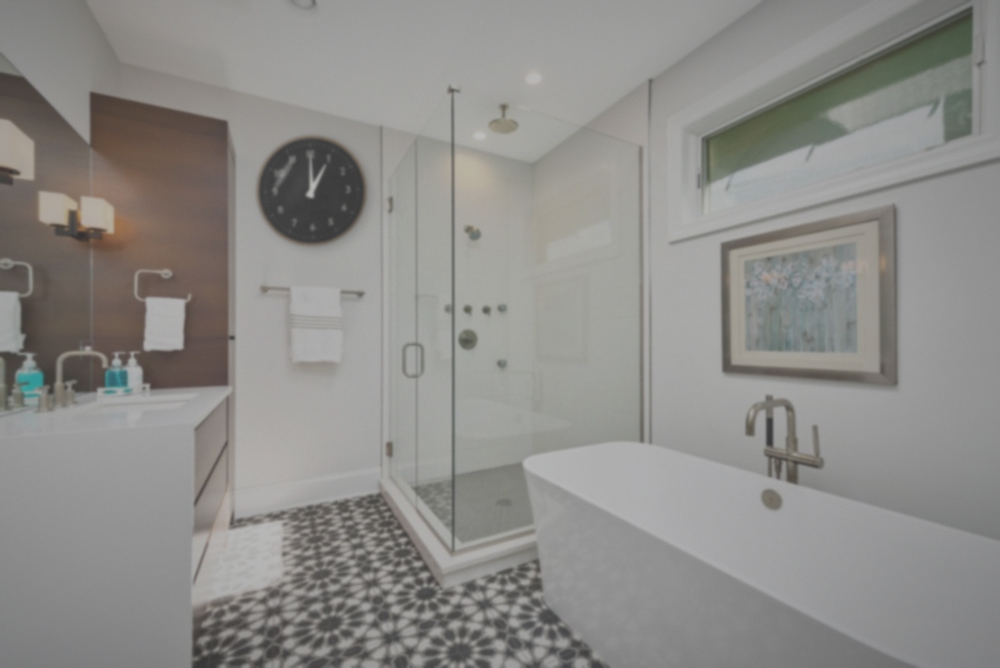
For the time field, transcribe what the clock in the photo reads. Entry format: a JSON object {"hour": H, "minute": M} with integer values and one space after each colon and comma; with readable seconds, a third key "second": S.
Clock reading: {"hour": 1, "minute": 0}
